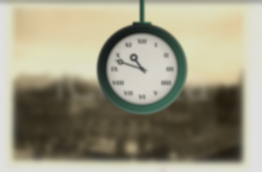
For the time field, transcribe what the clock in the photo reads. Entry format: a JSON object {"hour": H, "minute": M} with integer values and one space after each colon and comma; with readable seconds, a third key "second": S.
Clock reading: {"hour": 10, "minute": 48}
